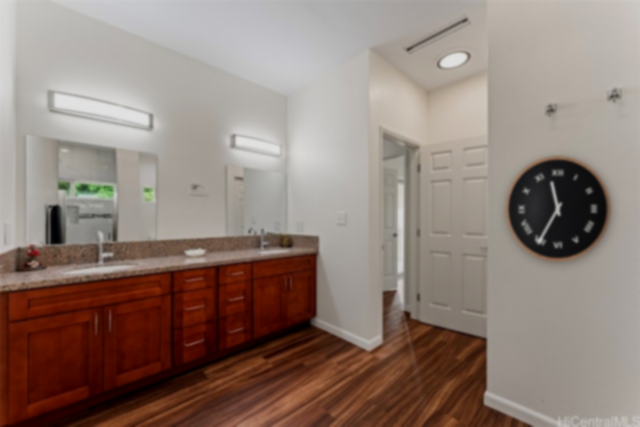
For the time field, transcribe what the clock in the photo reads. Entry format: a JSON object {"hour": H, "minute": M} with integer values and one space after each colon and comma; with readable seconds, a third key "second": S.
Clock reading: {"hour": 11, "minute": 35}
